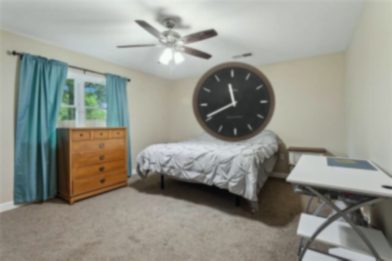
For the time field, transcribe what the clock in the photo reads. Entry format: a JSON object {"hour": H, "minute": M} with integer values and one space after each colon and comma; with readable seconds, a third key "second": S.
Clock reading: {"hour": 11, "minute": 41}
